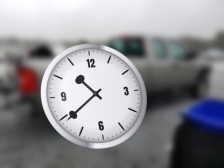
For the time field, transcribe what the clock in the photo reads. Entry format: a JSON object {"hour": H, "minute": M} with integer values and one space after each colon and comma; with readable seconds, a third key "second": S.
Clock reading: {"hour": 10, "minute": 39}
